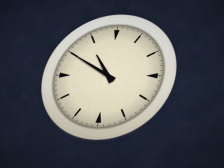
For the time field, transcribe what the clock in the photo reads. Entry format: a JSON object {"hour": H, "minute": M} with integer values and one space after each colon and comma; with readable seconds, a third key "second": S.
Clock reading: {"hour": 10, "minute": 50}
